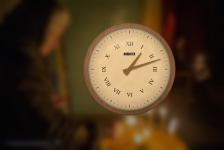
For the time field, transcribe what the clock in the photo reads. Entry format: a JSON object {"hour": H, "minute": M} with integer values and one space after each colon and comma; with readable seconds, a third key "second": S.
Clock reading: {"hour": 1, "minute": 12}
